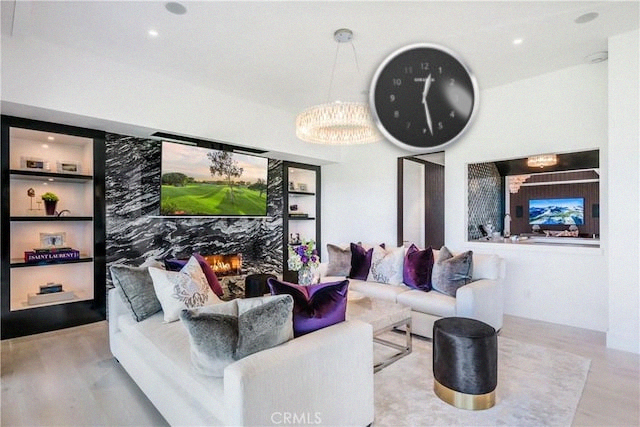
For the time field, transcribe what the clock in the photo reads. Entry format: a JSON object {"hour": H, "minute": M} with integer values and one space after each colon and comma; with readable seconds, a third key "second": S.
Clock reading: {"hour": 12, "minute": 28}
